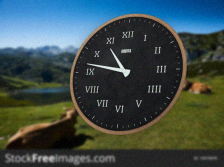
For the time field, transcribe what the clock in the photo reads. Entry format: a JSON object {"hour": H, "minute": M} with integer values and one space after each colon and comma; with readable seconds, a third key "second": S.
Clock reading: {"hour": 10, "minute": 47}
